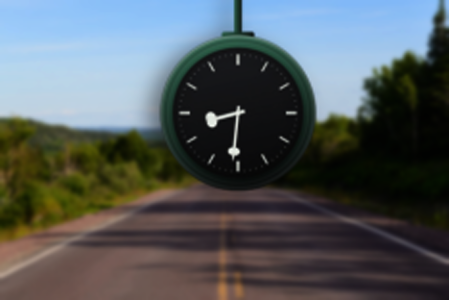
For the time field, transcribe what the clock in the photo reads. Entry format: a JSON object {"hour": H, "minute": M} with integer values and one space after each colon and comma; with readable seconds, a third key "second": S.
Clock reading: {"hour": 8, "minute": 31}
